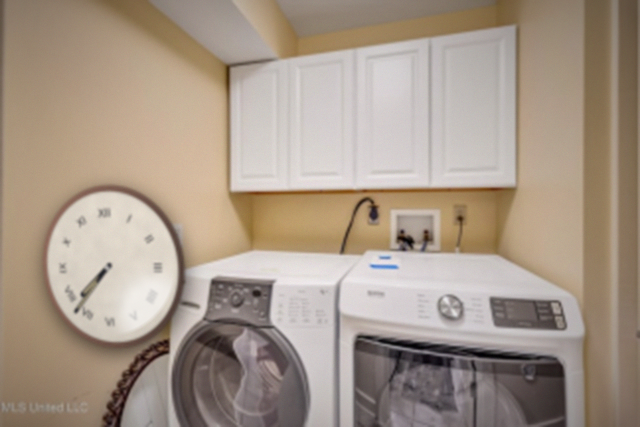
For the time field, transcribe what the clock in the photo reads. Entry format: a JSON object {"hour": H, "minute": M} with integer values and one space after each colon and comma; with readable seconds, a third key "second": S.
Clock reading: {"hour": 7, "minute": 37}
